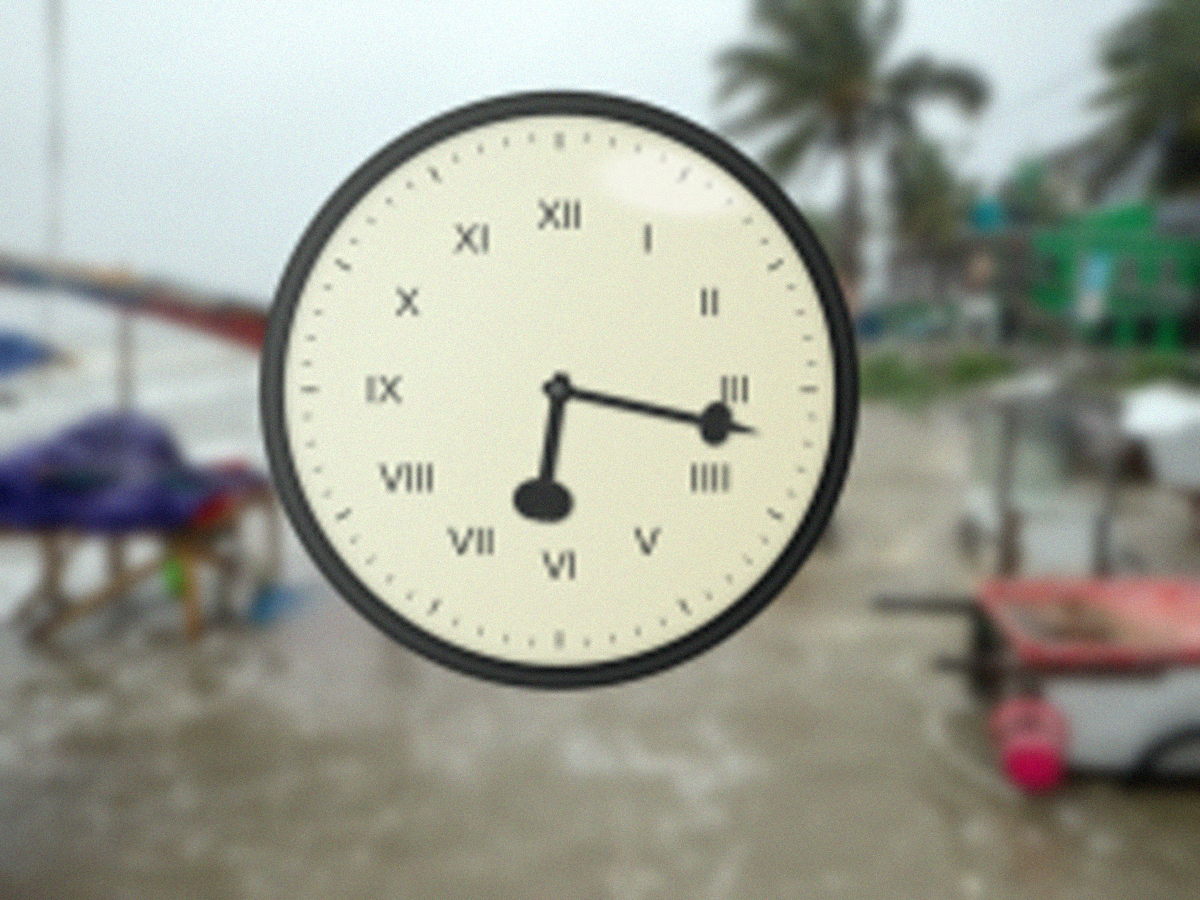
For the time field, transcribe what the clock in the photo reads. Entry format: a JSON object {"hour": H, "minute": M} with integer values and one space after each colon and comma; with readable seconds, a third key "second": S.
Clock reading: {"hour": 6, "minute": 17}
